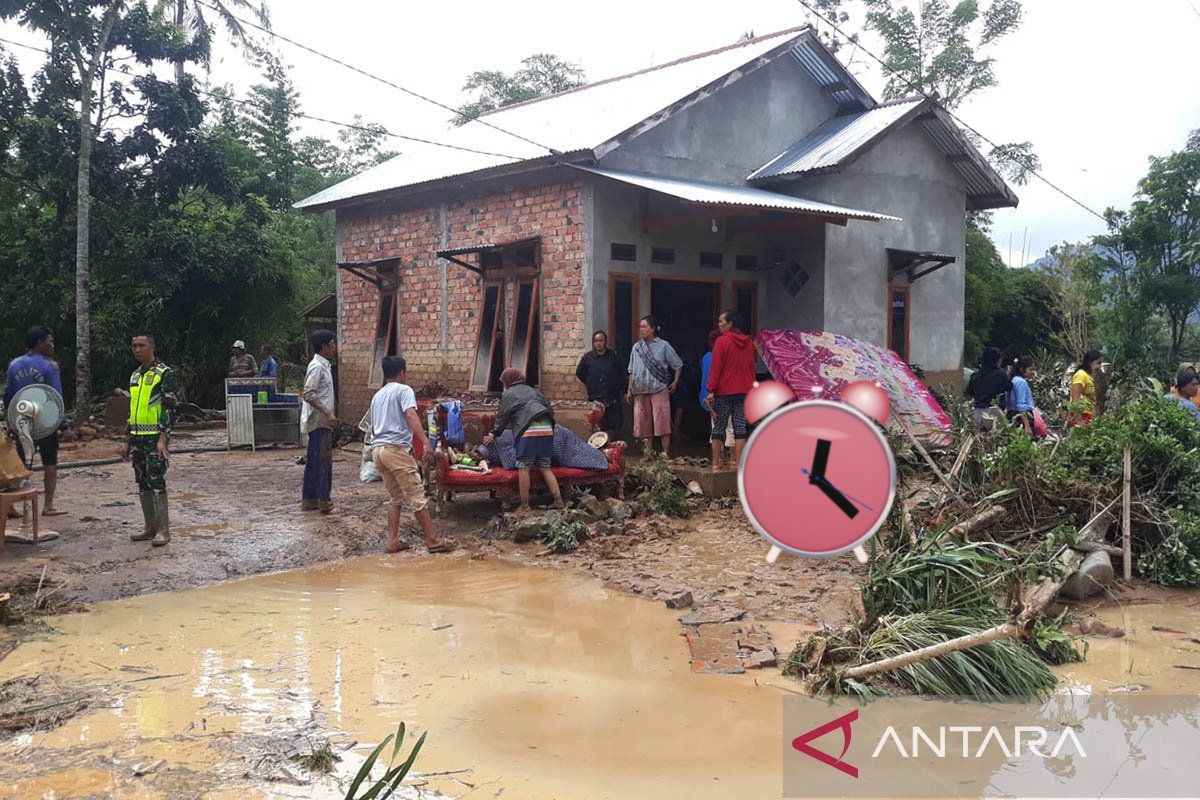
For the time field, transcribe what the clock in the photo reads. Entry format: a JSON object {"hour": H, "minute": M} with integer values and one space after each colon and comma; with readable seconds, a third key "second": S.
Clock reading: {"hour": 12, "minute": 22, "second": 20}
